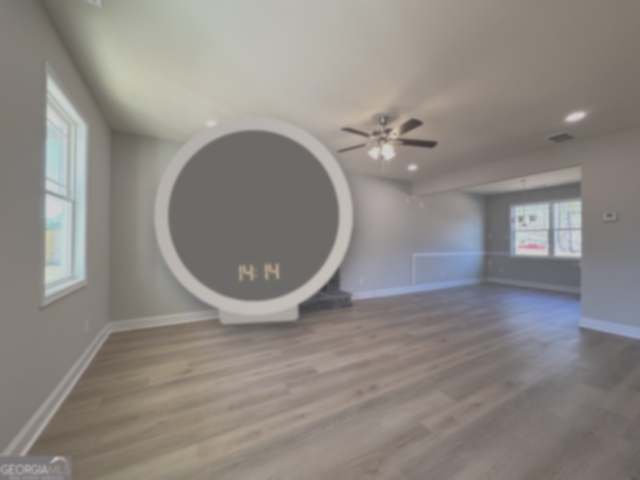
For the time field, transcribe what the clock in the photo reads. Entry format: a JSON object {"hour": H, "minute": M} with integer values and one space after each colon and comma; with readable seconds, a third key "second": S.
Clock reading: {"hour": 14, "minute": 14}
